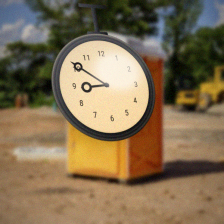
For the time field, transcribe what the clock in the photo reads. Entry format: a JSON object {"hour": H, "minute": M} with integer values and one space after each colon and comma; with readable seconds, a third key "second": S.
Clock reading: {"hour": 8, "minute": 51}
